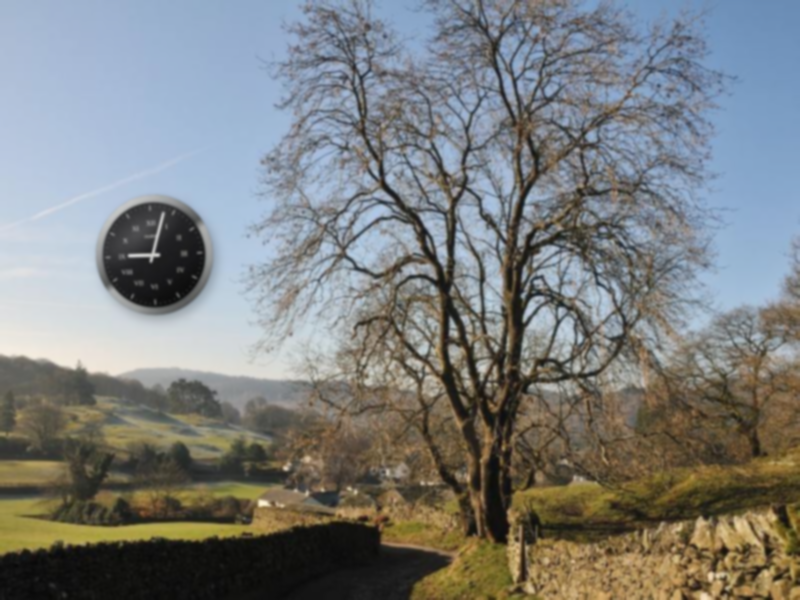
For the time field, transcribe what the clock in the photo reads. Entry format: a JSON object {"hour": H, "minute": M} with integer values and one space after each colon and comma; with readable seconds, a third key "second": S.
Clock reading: {"hour": 9, "minute": 3}
